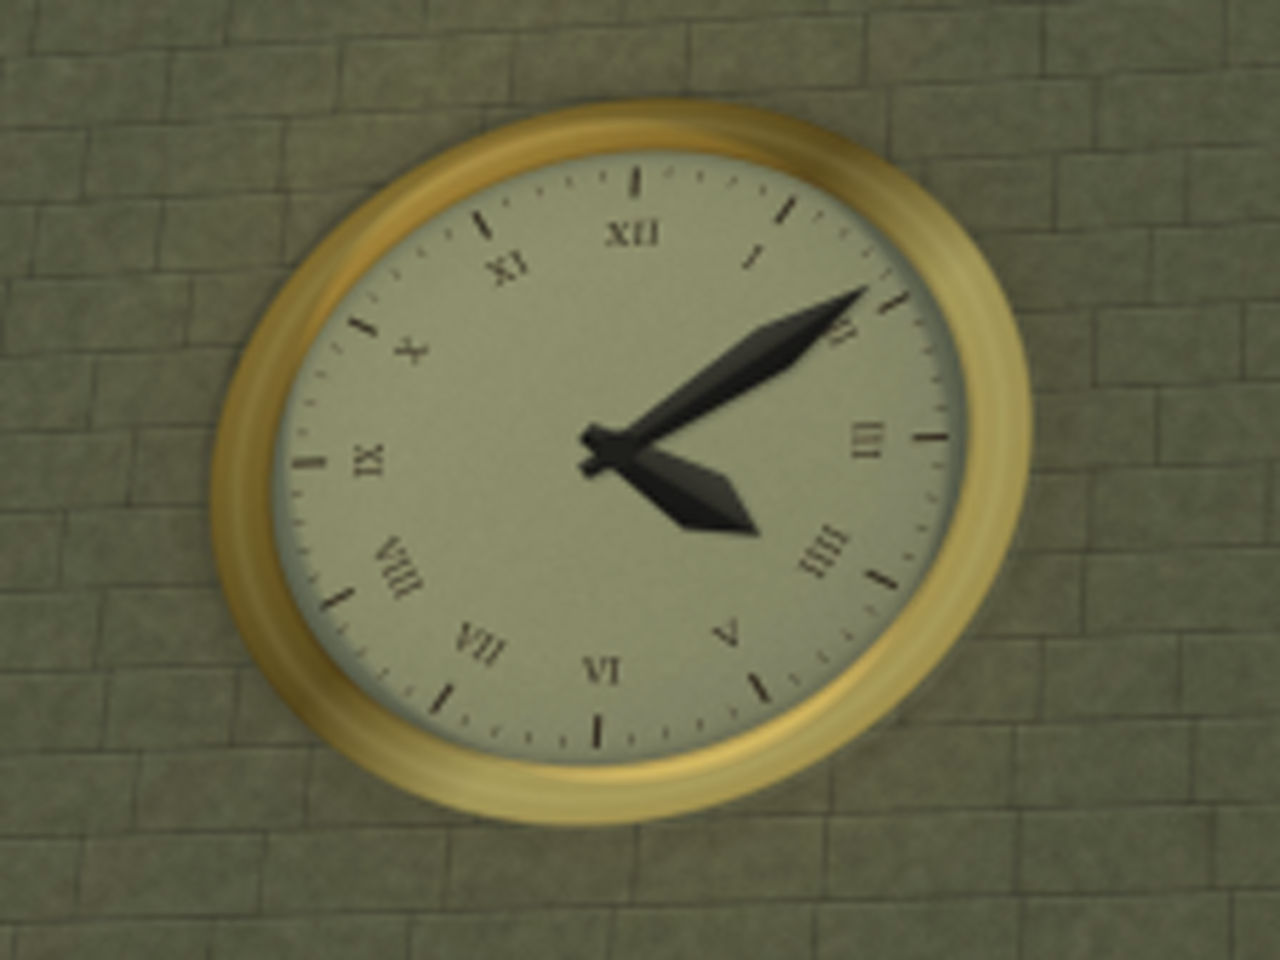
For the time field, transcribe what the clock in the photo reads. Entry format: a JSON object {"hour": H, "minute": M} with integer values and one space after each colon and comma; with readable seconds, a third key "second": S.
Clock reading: {"hour": 4, "minute": 9}
